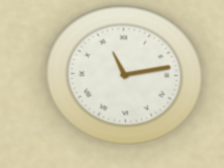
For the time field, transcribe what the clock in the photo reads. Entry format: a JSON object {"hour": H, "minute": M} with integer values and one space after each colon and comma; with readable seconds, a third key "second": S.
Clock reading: {"hour": 11, "minute": 13}
